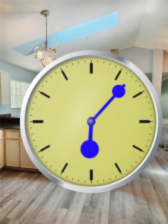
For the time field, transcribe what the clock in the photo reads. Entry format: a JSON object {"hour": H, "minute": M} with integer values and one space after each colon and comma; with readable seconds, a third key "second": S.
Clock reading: {"hour": 6, "minute": 7}
